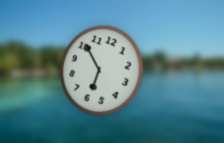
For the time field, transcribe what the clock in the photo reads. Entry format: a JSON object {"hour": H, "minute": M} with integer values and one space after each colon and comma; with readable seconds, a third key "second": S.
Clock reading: {"hour": 5, "minute": 51}
